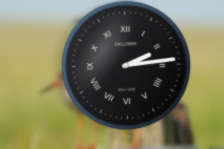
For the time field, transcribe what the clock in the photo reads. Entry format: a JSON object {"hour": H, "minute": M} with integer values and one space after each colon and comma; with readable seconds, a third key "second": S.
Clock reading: {"hour": 2, "minute": 14}
